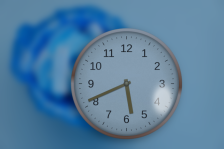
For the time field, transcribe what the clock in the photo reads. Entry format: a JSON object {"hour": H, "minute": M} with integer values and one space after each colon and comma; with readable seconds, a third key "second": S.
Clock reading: {"hour": 5, "minute": 41}
